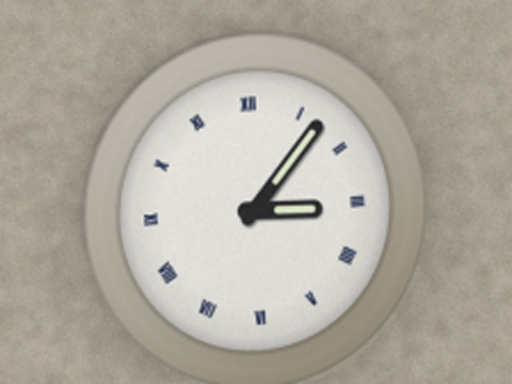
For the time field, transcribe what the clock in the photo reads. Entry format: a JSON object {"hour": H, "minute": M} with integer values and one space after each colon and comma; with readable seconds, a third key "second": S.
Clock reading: {"hour": 3, "minute": 7}
